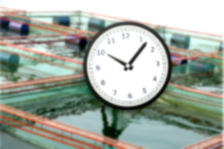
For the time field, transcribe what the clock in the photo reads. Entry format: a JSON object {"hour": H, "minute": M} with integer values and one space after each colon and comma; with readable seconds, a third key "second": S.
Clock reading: {"hour": 10, "minute": 7}
